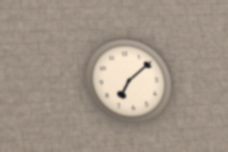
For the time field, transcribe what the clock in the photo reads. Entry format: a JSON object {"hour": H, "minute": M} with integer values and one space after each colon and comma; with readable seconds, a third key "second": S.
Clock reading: {"hour": 7, "minute": 9}
